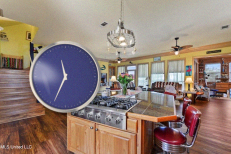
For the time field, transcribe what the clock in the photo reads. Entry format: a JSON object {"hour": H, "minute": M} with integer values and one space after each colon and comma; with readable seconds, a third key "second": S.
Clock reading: {"hour": 11, "minute": 34}
